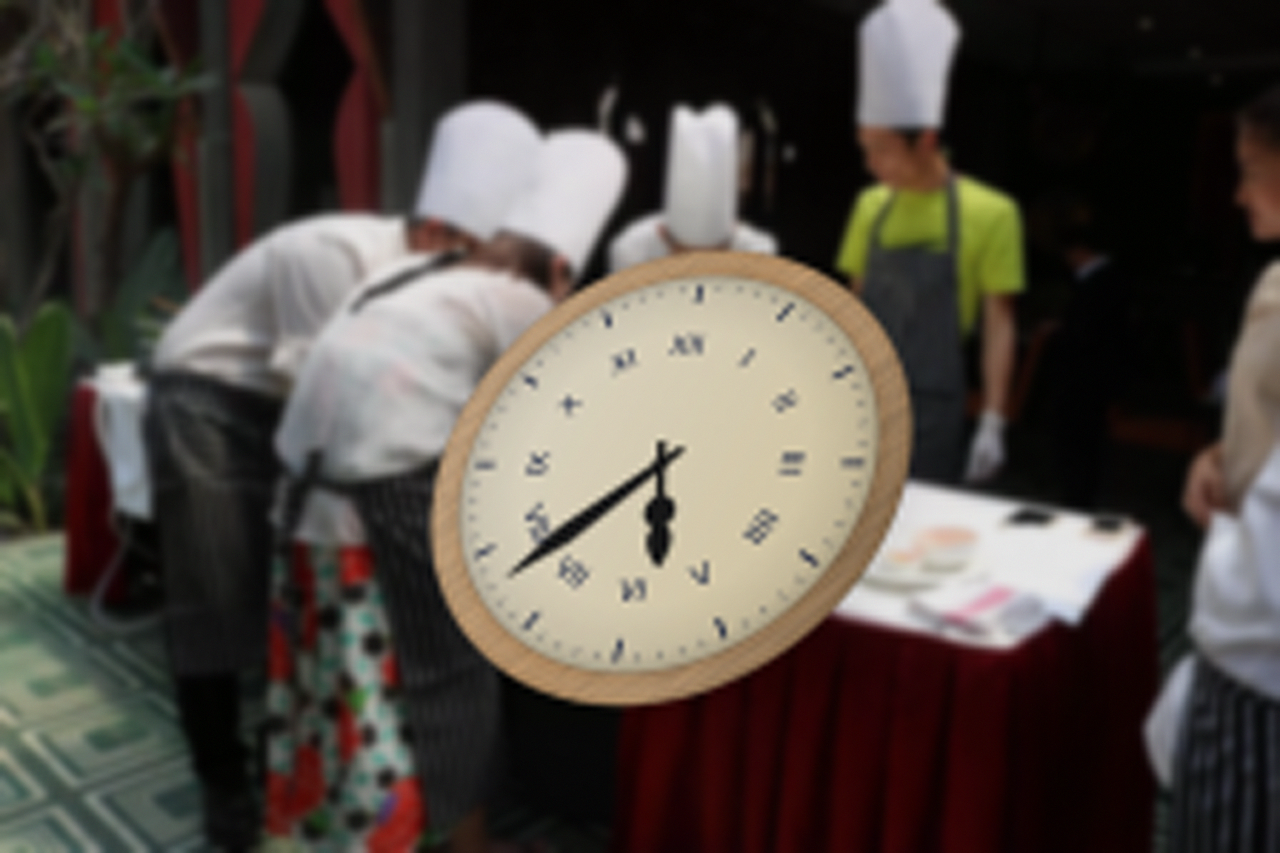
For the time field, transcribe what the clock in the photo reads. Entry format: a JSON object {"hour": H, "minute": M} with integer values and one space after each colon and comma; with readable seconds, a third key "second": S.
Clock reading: {"hour": 5, "minute": 38}
